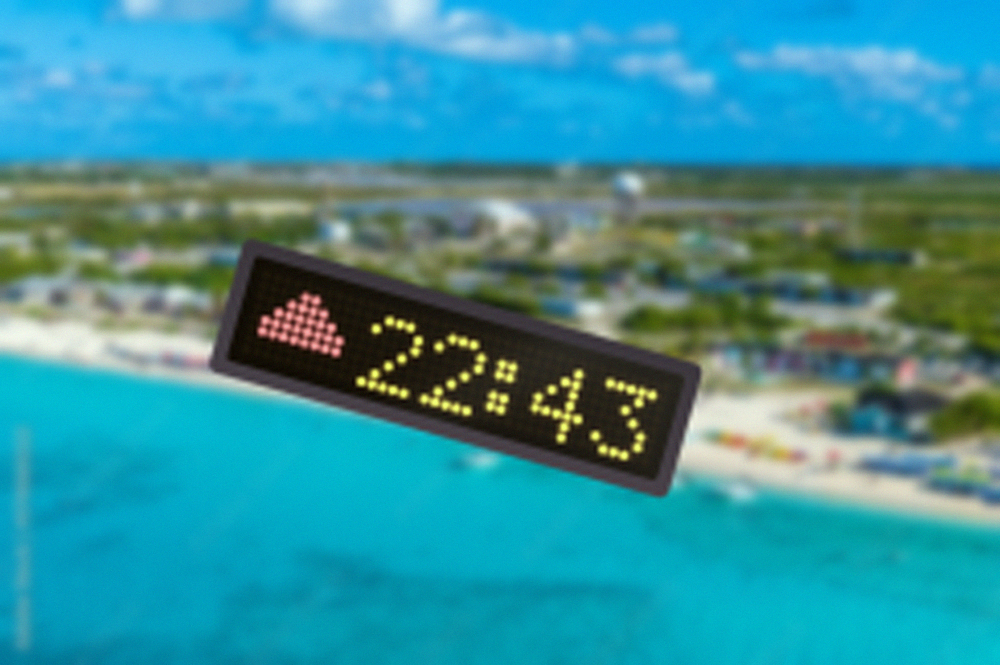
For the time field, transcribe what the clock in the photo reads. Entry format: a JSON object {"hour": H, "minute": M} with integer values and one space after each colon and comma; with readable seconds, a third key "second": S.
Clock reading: {"hour": 22, "minute": 43}
